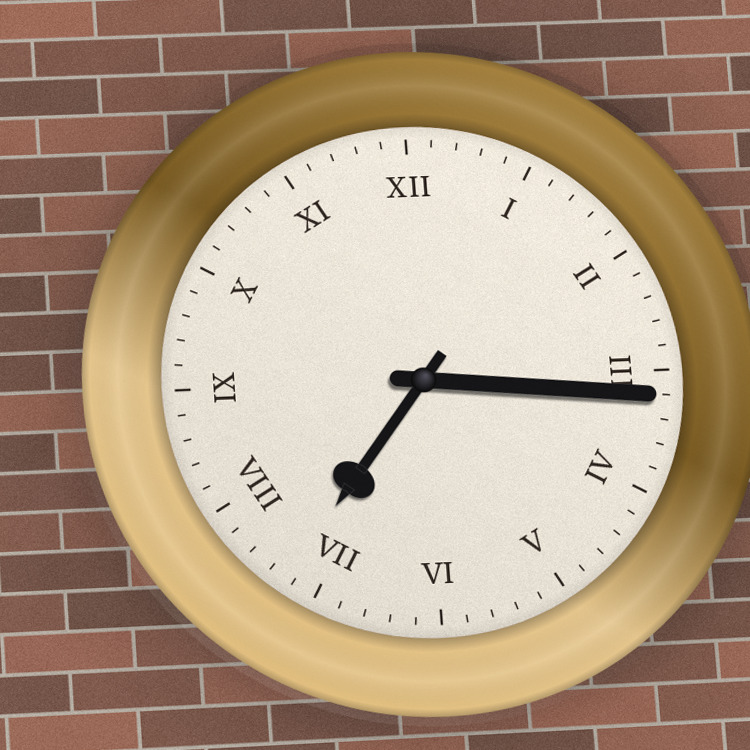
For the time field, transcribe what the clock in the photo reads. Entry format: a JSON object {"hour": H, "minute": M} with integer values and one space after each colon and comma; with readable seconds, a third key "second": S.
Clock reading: {"hour": 7, "minute": 16}
